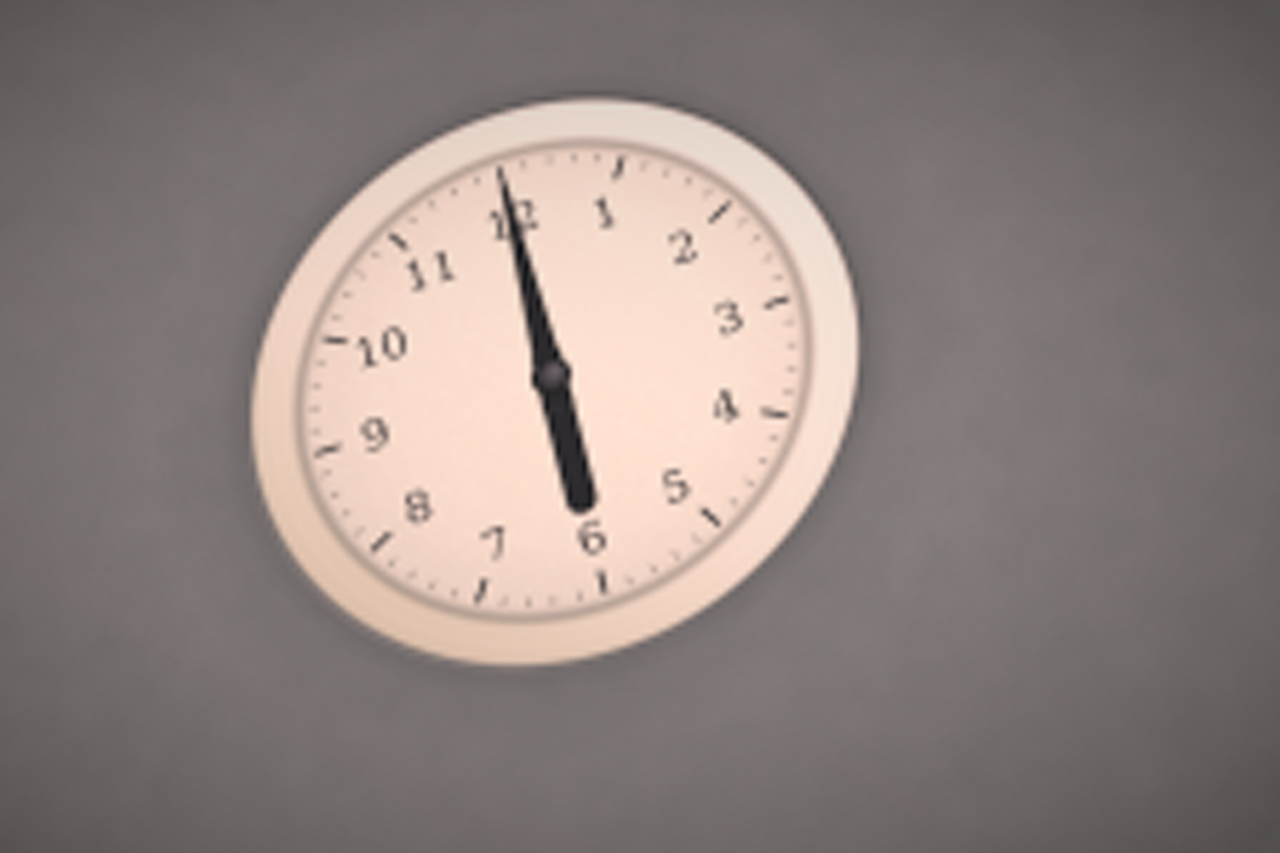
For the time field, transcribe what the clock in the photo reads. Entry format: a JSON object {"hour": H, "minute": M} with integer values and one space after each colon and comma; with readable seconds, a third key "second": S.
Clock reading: {"hour": 6, "minute": 0}
